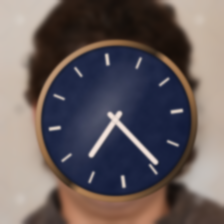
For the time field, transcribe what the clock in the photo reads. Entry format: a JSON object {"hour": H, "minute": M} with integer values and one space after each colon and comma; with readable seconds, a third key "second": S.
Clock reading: {"hour": 7, "minute": 24}
